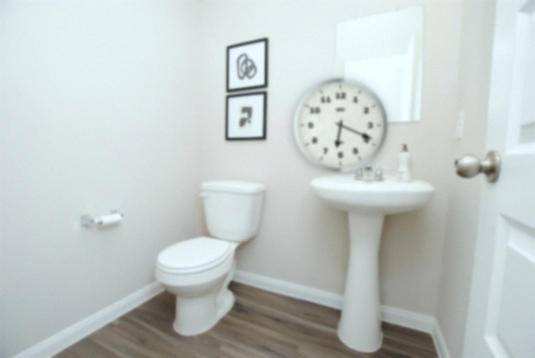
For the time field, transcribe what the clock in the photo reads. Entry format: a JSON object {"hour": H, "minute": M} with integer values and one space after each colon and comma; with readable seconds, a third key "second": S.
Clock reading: {"hour": 6, "minute": 19}
